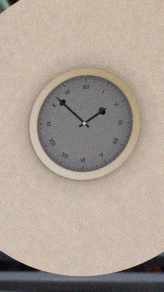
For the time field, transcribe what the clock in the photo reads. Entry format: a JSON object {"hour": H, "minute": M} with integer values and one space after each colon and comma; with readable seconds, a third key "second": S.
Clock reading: {"hour": 1, "minute": 52}
